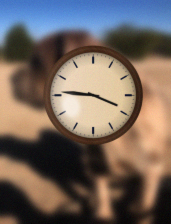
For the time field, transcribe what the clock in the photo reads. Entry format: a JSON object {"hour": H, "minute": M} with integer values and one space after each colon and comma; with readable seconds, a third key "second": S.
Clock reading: {"hour": 3, "minute": 46}
